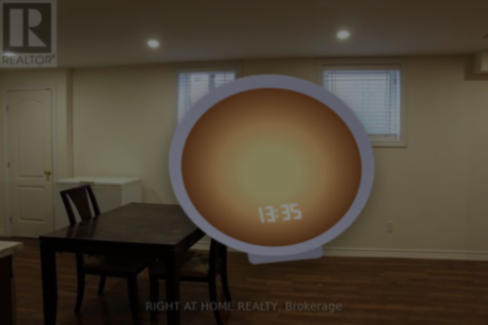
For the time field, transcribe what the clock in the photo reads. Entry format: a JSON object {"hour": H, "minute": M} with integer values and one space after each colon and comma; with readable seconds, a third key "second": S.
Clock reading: {"hour": 13, "minute": 35}
